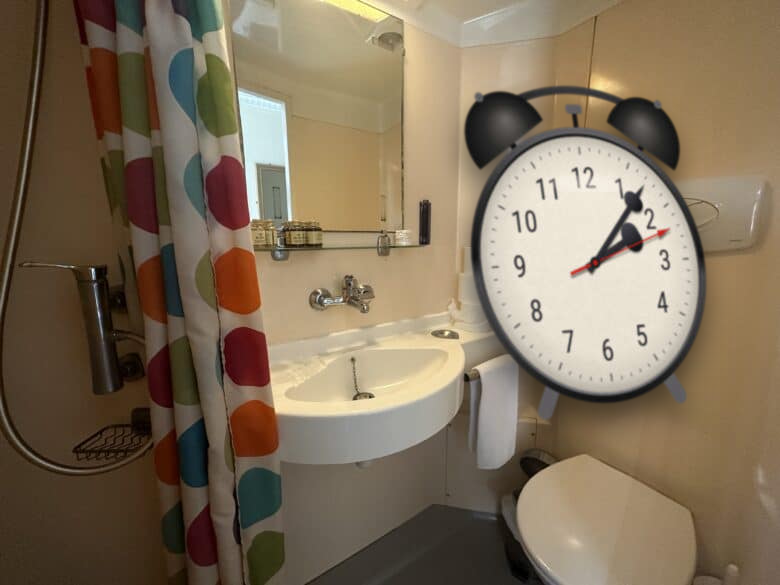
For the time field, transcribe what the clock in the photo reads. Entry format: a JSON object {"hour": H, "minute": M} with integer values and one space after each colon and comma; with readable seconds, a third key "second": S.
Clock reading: {"hour": 2, "minute": 7, "second": 12}
